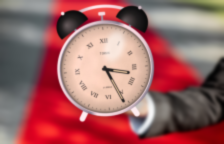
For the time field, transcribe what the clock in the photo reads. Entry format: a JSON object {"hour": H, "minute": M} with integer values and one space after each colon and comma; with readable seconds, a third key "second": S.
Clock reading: {"hour": 3, "minute": 26}
